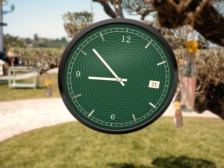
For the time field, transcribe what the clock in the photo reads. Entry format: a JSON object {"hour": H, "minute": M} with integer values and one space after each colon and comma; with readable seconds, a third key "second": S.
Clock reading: {"hour": 8, "minute": 52}
